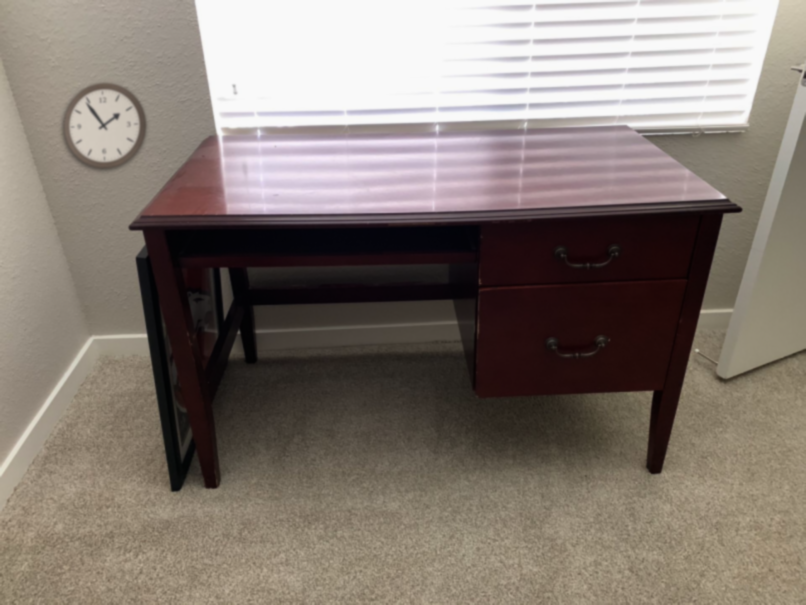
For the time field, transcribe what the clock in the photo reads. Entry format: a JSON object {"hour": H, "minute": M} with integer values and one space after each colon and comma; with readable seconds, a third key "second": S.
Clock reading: {"hour": 1, "minute": 54}
